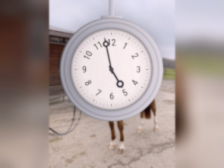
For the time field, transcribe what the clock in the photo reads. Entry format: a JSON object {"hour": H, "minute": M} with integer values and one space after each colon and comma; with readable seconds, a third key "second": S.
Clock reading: {"hour": 4, "minute": 58}
